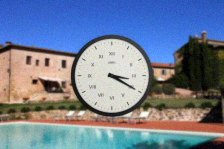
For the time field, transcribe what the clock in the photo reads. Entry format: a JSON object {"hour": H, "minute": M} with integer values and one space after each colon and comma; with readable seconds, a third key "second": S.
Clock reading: {"hour": 3, "minute": 20}
